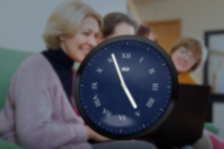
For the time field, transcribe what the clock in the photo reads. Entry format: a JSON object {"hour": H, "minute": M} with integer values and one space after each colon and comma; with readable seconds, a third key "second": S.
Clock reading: {"hour": 4, "minute": 56}
